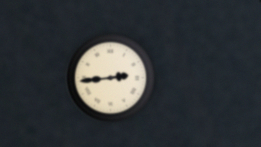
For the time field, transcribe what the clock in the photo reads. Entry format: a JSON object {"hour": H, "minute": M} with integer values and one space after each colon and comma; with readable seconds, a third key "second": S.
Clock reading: {"hour": 2, "minute": 44}
